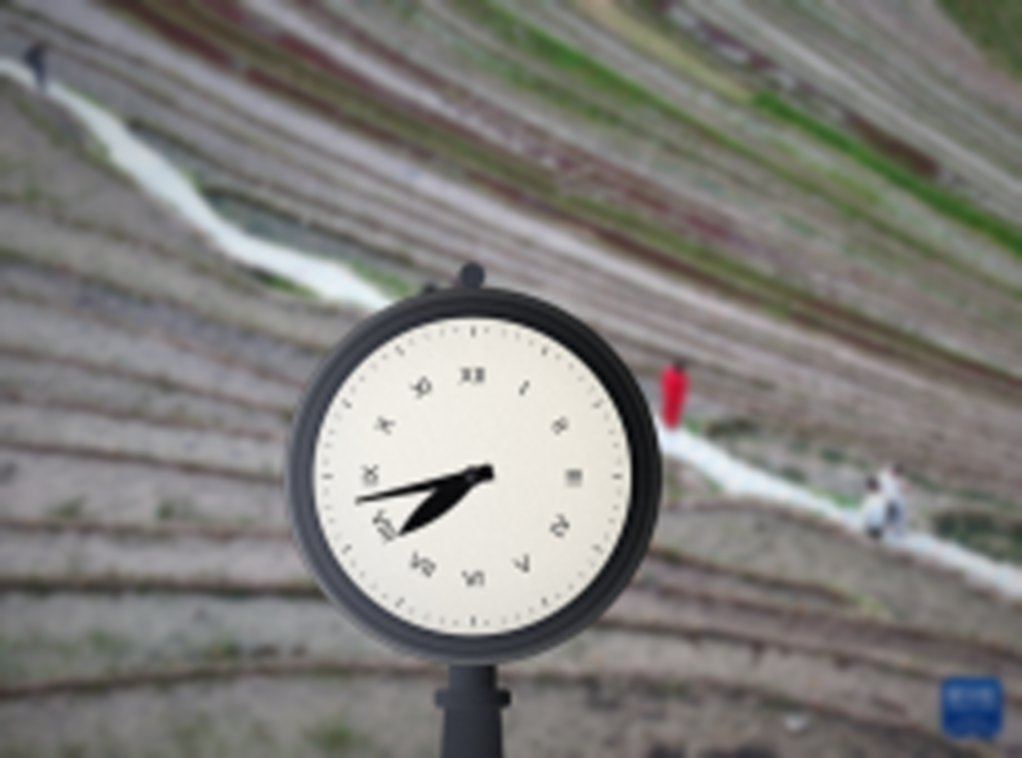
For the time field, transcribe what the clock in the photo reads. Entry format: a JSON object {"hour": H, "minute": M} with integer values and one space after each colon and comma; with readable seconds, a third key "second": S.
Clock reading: {"hour": 7, "minute": 43}
